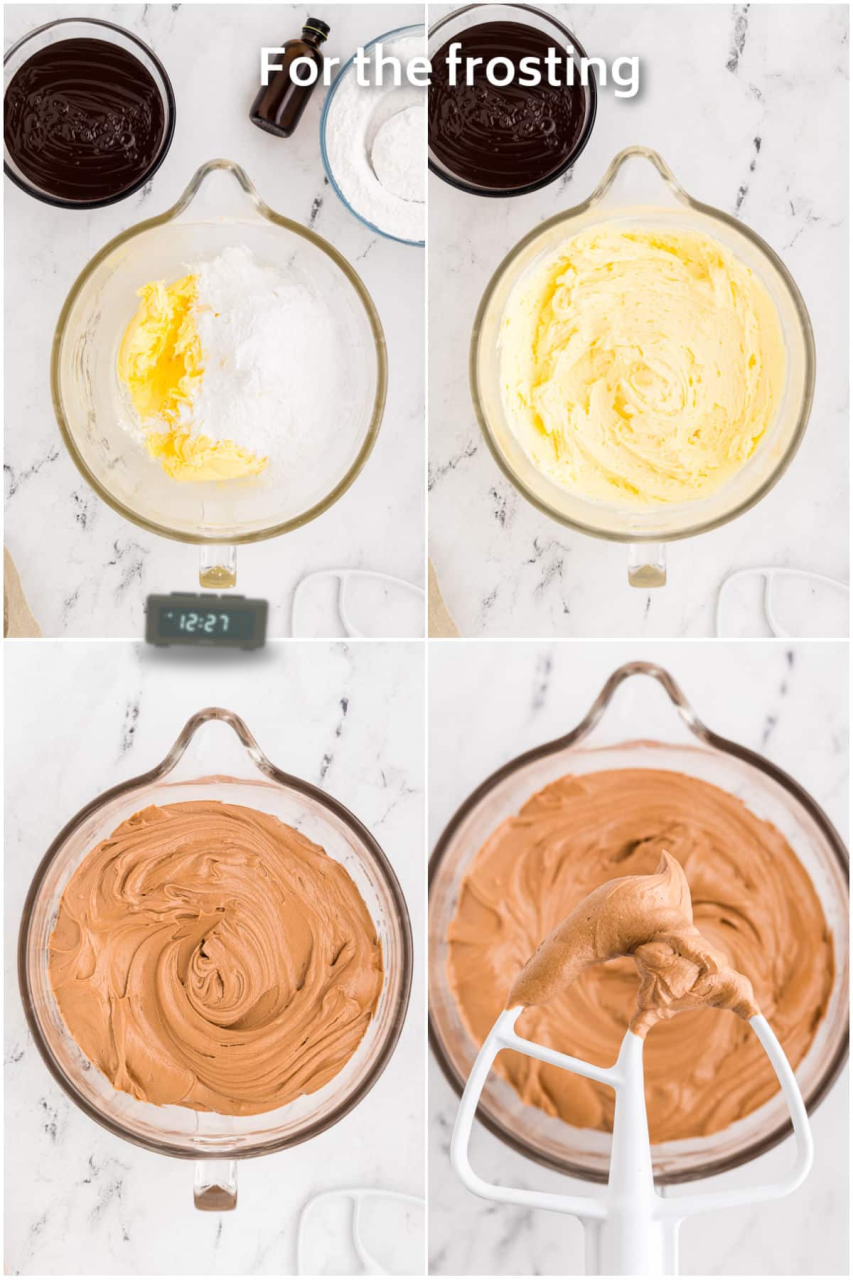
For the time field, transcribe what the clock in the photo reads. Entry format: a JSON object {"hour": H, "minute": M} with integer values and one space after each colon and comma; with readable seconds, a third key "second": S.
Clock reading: {"hour": 12, "minute": 27}
